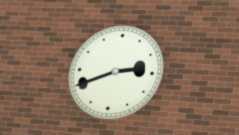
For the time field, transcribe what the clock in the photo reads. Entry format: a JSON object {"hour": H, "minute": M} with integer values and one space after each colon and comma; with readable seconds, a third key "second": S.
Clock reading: {"hour": 2, "minute": 41}
